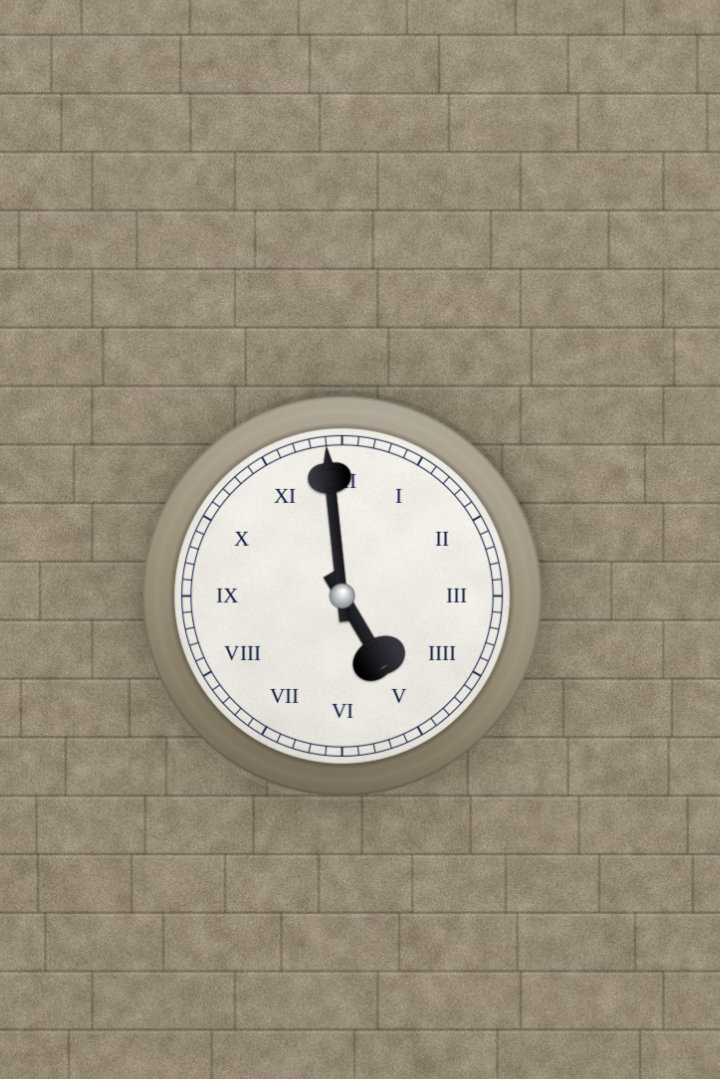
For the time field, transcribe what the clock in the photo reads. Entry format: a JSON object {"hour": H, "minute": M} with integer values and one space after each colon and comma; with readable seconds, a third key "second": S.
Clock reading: {"hour": 4, "minute": 59}
